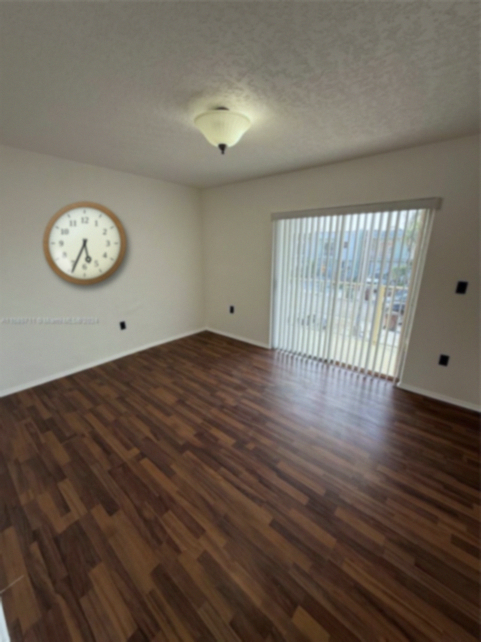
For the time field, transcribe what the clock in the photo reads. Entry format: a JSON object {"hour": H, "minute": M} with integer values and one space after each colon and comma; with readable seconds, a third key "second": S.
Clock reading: {"hour": 5, "minute": 34}
